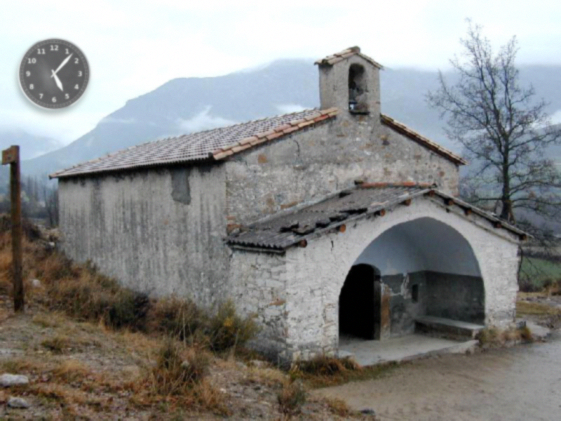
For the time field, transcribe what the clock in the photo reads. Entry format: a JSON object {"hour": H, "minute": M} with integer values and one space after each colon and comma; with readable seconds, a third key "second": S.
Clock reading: {"hour": 5, "minute": 7}
